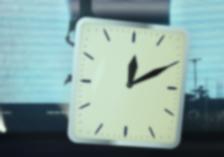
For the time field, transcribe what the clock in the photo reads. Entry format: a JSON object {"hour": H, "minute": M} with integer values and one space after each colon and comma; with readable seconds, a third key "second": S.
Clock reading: {"hour": 12, "minute": 10}
